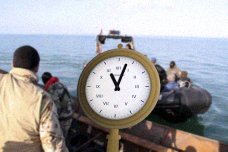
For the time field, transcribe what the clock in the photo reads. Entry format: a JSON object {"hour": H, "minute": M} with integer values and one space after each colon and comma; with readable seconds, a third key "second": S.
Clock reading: {"hour": 11, "minute": 3}
